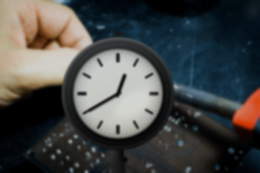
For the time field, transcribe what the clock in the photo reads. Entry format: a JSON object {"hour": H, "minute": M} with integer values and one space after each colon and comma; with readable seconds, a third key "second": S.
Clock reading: {"hour": 12, "minute": 40}
